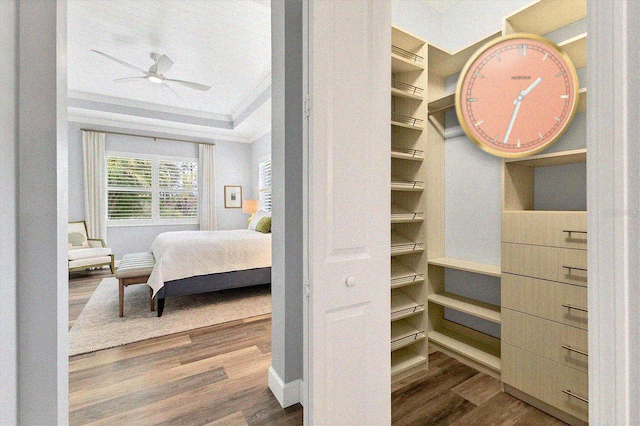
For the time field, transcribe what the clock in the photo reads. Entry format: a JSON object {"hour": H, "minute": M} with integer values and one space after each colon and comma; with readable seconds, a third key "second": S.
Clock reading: {"hour": 1, "minute": 33}
